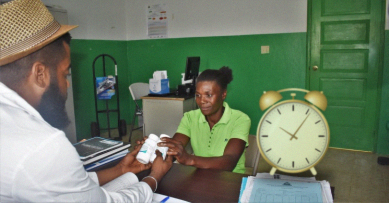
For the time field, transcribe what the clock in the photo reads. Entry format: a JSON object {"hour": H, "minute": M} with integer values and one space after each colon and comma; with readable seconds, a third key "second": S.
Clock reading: {"hour": 10, "minute": 6}
